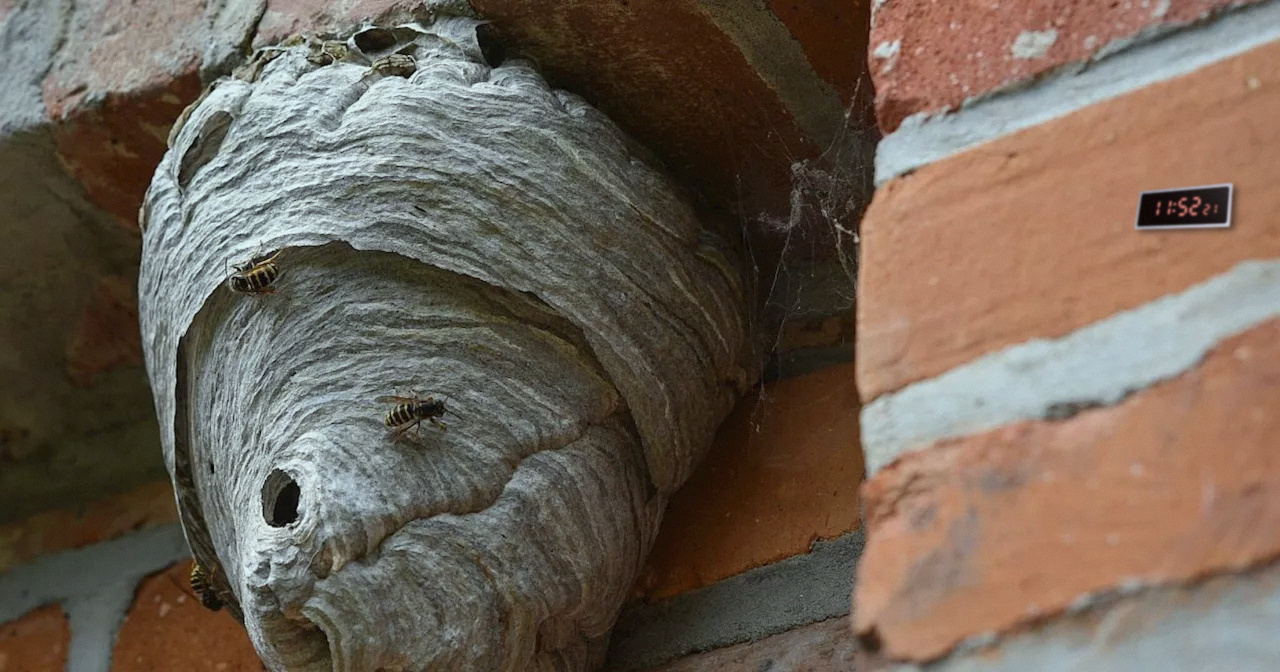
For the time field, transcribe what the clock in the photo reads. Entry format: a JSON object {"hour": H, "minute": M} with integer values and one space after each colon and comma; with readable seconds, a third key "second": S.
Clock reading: {"hour": 11, "minute": 52}
